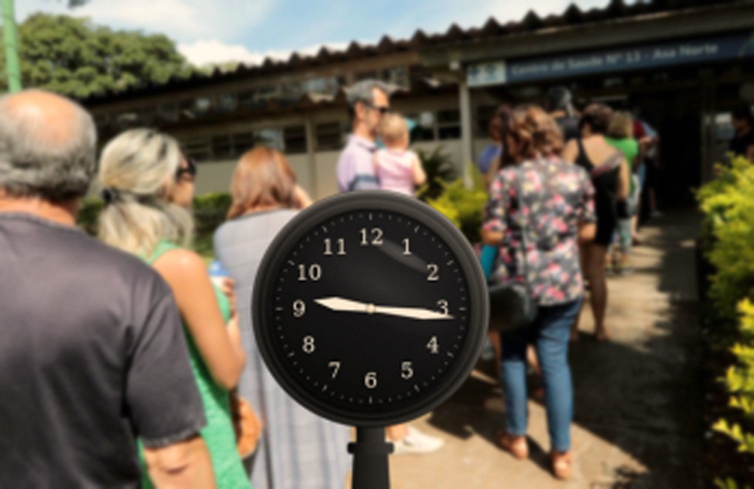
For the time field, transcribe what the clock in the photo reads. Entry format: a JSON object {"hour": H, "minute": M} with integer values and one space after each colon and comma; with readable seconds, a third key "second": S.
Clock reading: {"hour": 9, "minute": 16}
